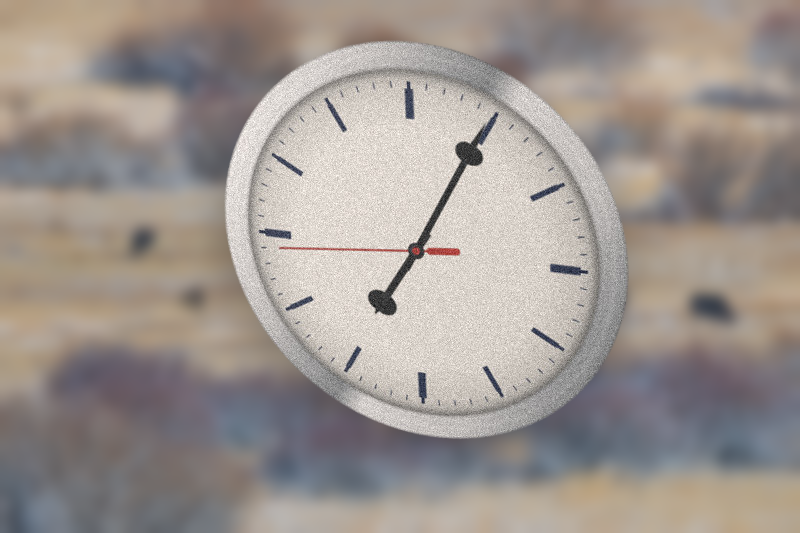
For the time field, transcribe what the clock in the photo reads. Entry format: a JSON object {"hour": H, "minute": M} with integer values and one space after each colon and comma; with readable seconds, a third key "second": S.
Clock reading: {"hour": 7, "minute": 4, "second": 44}
